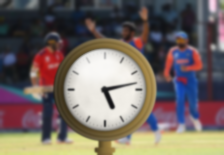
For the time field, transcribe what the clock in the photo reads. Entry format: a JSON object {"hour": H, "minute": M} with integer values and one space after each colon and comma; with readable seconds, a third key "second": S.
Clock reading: {"hour": 5, "minute": 13}
